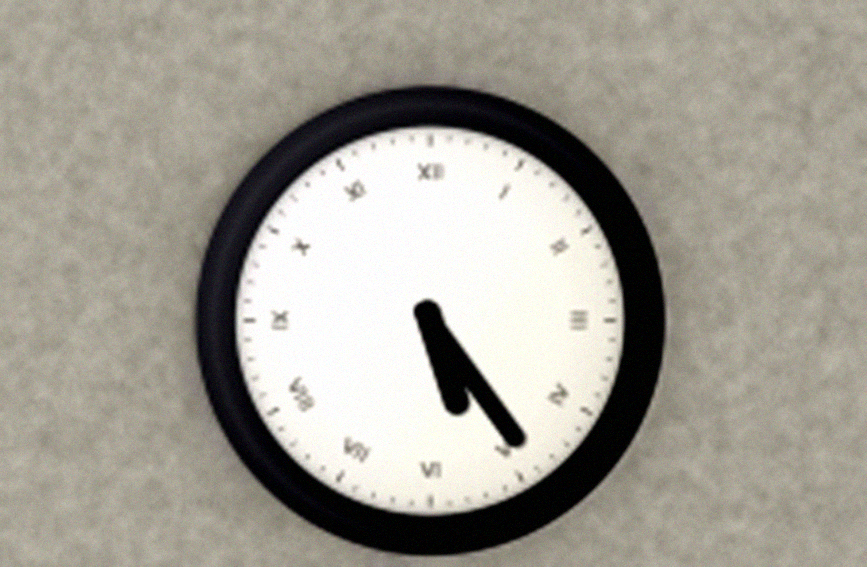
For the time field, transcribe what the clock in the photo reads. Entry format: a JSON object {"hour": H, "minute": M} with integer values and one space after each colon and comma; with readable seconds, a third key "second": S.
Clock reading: {"hour": 5, "minute": 24}
